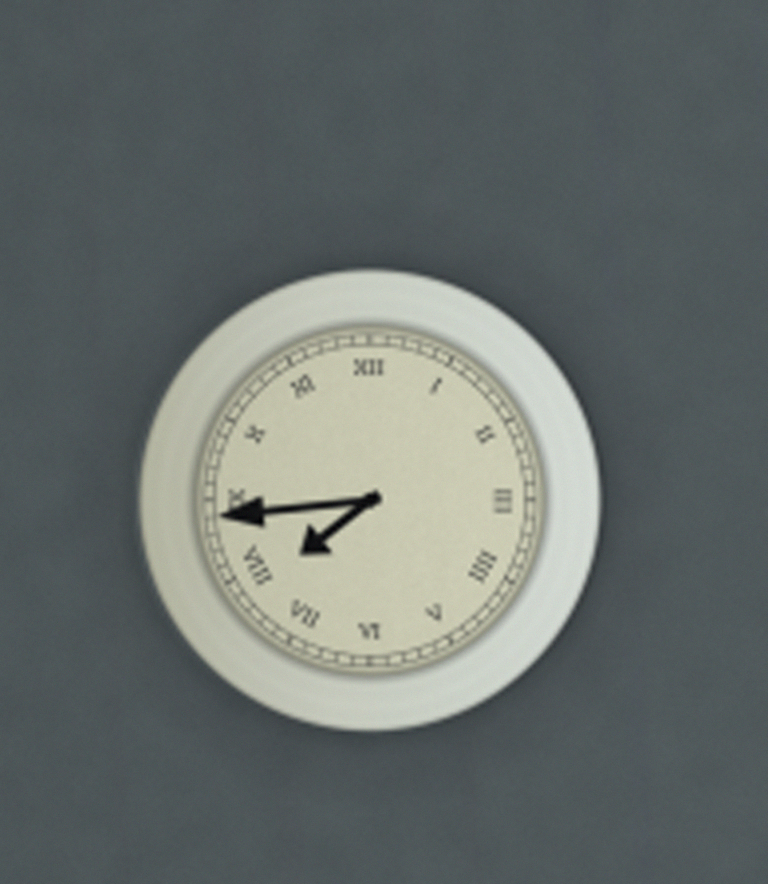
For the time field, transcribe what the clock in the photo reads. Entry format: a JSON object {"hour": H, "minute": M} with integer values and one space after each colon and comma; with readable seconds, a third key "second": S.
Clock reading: {"hour": 7, "minute": 44}
